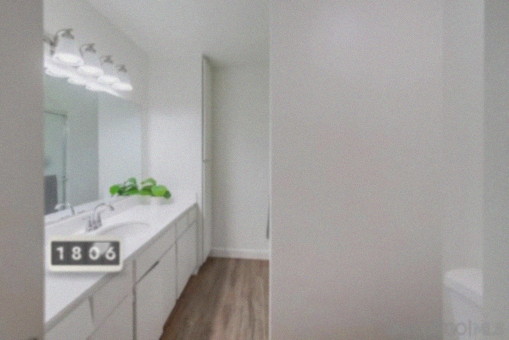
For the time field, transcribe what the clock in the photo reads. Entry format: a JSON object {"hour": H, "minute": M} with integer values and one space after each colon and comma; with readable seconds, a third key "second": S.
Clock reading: {"hour": 18, "minute": 6}
